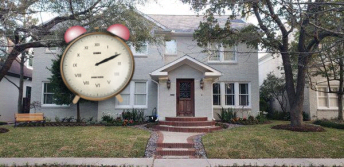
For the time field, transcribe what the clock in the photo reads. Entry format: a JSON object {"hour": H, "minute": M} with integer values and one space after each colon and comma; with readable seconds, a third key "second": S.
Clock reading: {"hour": 2, "minute": 11}
